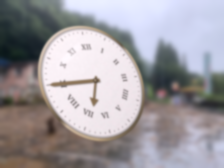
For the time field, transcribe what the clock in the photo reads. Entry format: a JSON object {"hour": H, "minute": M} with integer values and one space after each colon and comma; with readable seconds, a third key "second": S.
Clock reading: {"hour": 6, "minute": 45}
